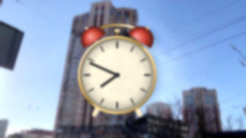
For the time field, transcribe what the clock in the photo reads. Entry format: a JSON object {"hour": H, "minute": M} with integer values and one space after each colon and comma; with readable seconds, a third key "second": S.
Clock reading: {"hour": 7, "minute": 49}
